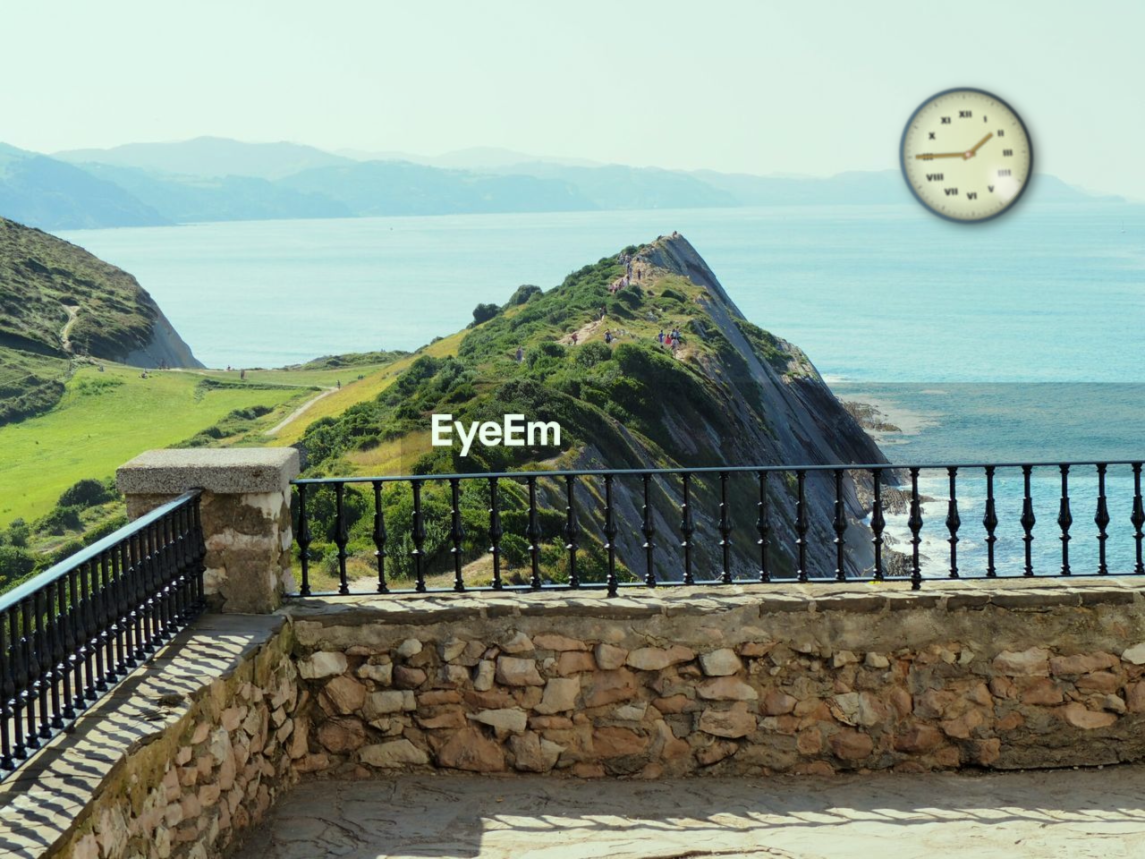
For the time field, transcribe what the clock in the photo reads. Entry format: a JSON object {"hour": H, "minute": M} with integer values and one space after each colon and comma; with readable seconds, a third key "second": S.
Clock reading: {"hour": 1, "minute": 45}
